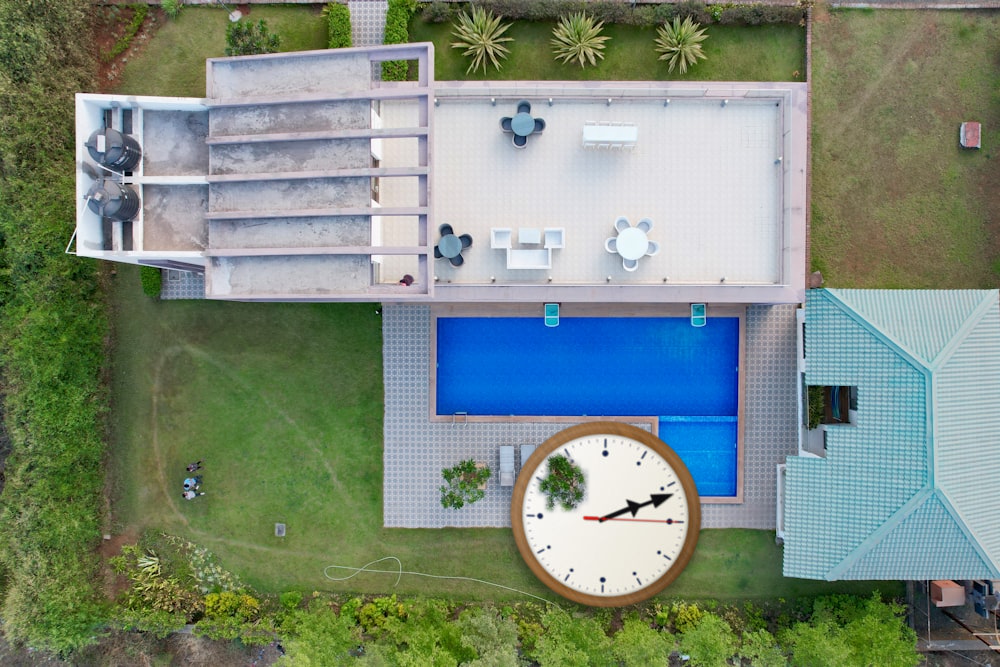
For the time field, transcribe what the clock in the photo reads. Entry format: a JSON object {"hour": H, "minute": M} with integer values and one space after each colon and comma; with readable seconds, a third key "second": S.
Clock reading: {"hour": 2, "minute": 11, "second": 15}
